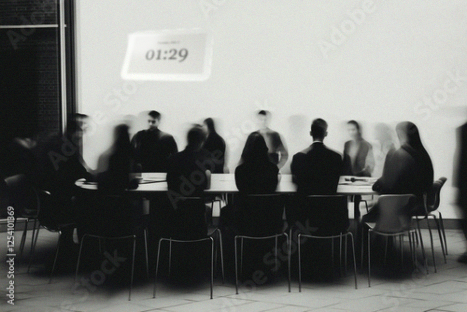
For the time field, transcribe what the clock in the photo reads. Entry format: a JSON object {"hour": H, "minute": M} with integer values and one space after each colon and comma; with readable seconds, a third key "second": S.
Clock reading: {"hour": 1, "minute": 29}
